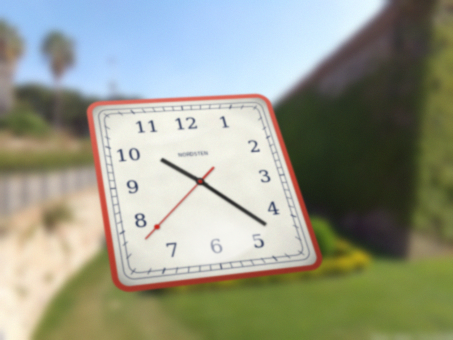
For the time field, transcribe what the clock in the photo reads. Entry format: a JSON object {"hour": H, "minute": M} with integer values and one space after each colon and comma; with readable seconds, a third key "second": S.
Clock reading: {"hour": 10, "minute": 22, "second": 38}
